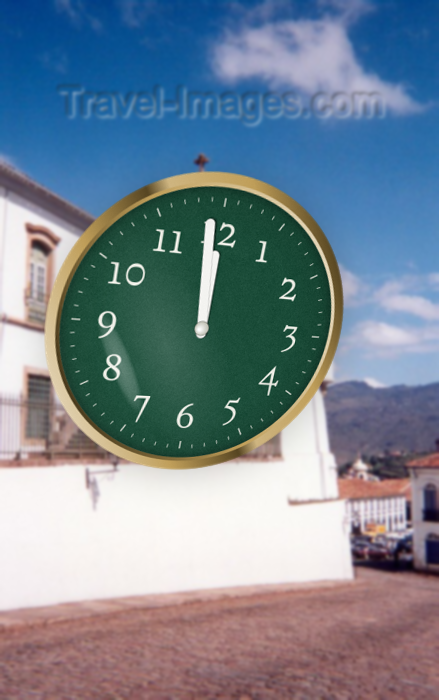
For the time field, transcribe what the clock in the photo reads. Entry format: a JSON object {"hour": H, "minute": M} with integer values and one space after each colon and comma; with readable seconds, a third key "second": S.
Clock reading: {"hour": 11, "minute": 59}
